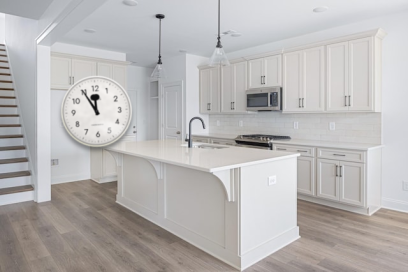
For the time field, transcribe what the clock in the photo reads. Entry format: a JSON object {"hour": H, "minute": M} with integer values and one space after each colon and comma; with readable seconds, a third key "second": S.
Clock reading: {"hour": 11, "minute": 55}
